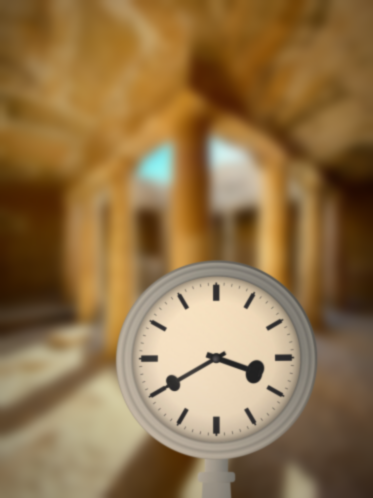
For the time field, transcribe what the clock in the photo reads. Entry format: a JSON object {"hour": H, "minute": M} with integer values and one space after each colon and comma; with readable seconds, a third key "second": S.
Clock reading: {"hour": 3, "minute": 40}
